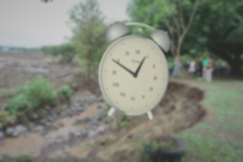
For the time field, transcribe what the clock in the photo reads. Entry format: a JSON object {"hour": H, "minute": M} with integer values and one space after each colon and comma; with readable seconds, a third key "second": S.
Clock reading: {"hour": 12, "minute": 49}
